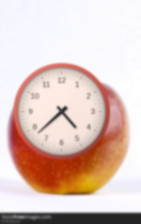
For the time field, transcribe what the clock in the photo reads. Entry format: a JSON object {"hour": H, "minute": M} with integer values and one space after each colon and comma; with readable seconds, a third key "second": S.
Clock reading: {"hour": 4, "minute": 38}
